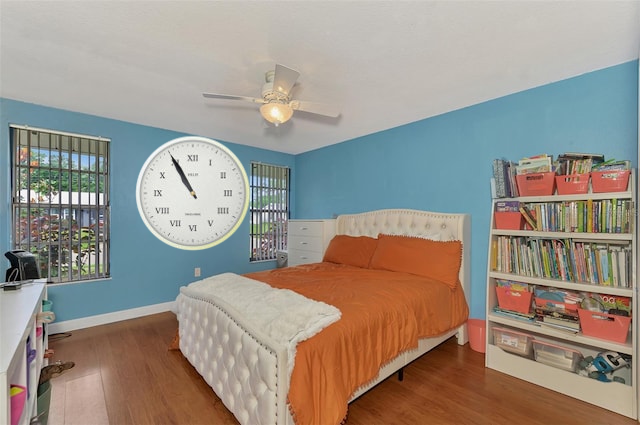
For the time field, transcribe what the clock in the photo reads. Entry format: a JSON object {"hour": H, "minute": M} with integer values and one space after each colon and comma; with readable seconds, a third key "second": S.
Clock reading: {"hour": 10, "minute": 55}
